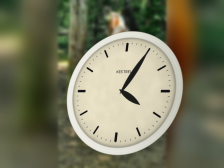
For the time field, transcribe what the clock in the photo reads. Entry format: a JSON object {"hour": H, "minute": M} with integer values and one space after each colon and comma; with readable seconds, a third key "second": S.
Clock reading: {"hour": 4, "minute": 5}
